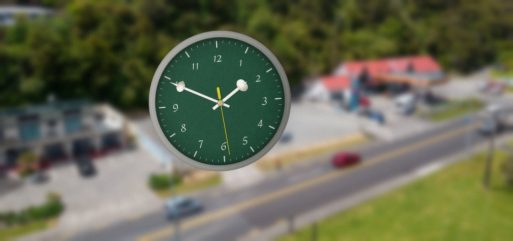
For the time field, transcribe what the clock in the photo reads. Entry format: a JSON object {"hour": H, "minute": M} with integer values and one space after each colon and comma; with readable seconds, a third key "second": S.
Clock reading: {"hour": 1, "minute": 49, "second": 29}
